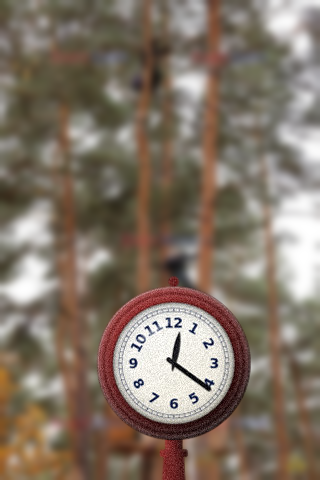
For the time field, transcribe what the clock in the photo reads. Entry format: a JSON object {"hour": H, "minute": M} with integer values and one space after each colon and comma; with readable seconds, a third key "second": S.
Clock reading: {"hour": 12, "minute": 21}
